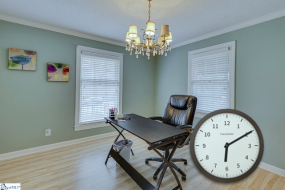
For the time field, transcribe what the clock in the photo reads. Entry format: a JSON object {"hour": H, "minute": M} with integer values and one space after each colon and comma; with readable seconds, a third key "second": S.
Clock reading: {"hour": 6, "minute": 10}
